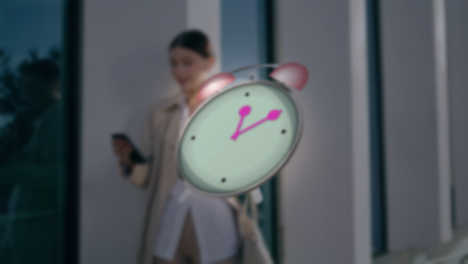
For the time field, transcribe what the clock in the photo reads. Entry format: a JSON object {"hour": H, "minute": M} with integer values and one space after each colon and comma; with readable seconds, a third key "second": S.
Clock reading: {"hour": 12, "minute": 10}
